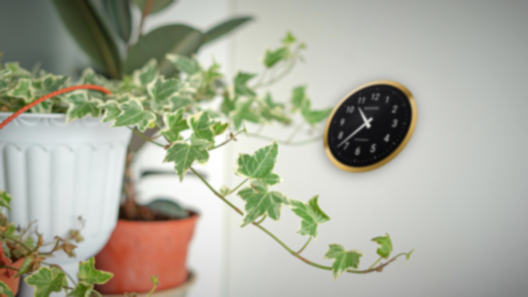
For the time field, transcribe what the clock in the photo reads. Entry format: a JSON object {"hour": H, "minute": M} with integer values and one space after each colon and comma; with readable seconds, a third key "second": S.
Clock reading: {"hour": 10, "minute": 37}
